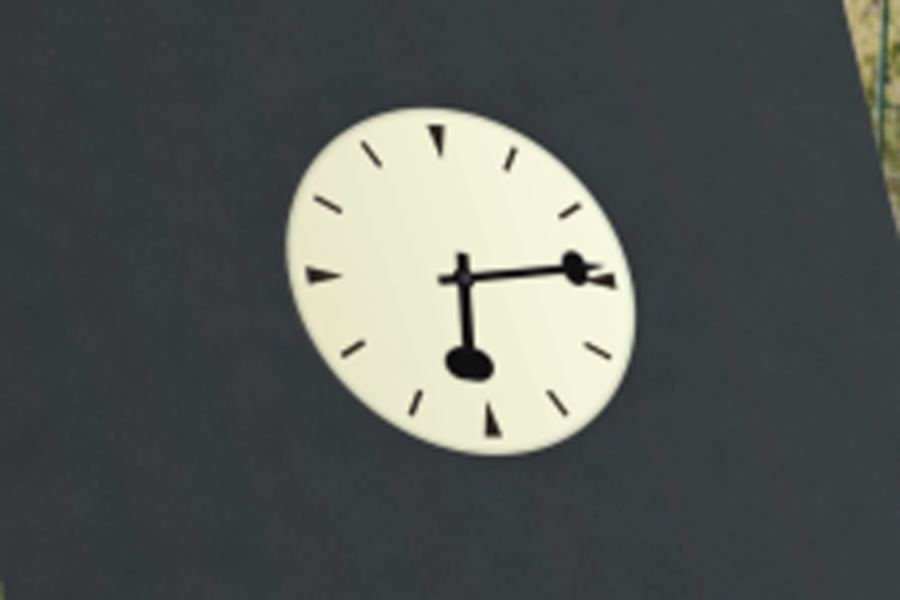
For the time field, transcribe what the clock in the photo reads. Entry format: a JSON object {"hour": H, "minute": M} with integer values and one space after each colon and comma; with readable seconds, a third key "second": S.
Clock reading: {"hour": 6, "minute": 14}
